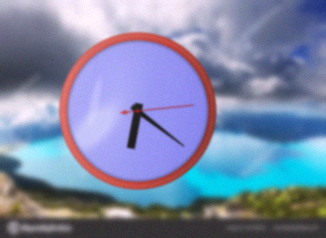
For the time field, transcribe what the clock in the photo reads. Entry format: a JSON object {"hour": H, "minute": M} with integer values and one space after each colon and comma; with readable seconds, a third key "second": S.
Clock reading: {"hour": 6, "minute": 21, "second": 14}
